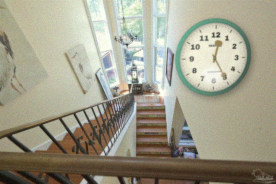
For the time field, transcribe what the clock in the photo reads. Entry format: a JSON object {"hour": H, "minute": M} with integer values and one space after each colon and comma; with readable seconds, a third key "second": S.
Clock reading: {"hour": 12, "minute": 25}
